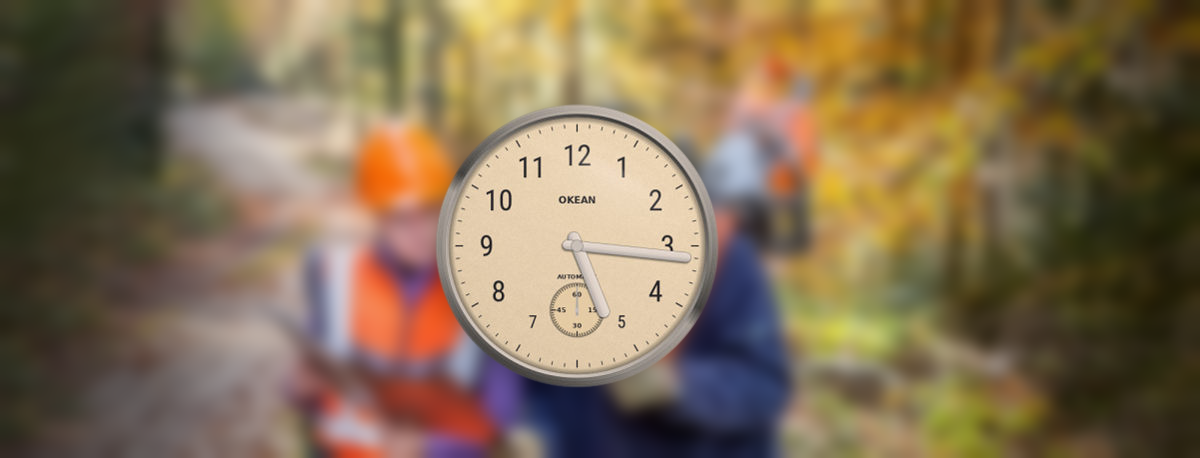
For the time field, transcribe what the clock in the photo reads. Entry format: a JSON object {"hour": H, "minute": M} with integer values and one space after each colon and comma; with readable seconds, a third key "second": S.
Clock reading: {"hour": 5, "minute": 16}
